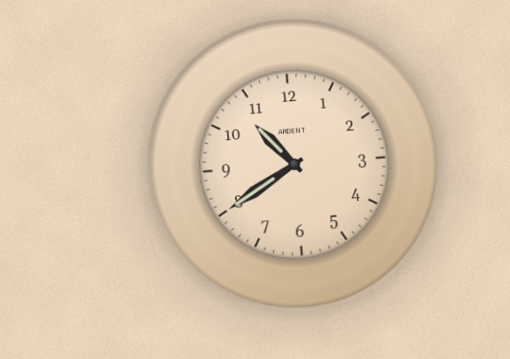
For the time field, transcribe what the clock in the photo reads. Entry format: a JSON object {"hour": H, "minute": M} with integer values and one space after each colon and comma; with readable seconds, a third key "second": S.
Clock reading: {"hour": 10, "minute": 40}
